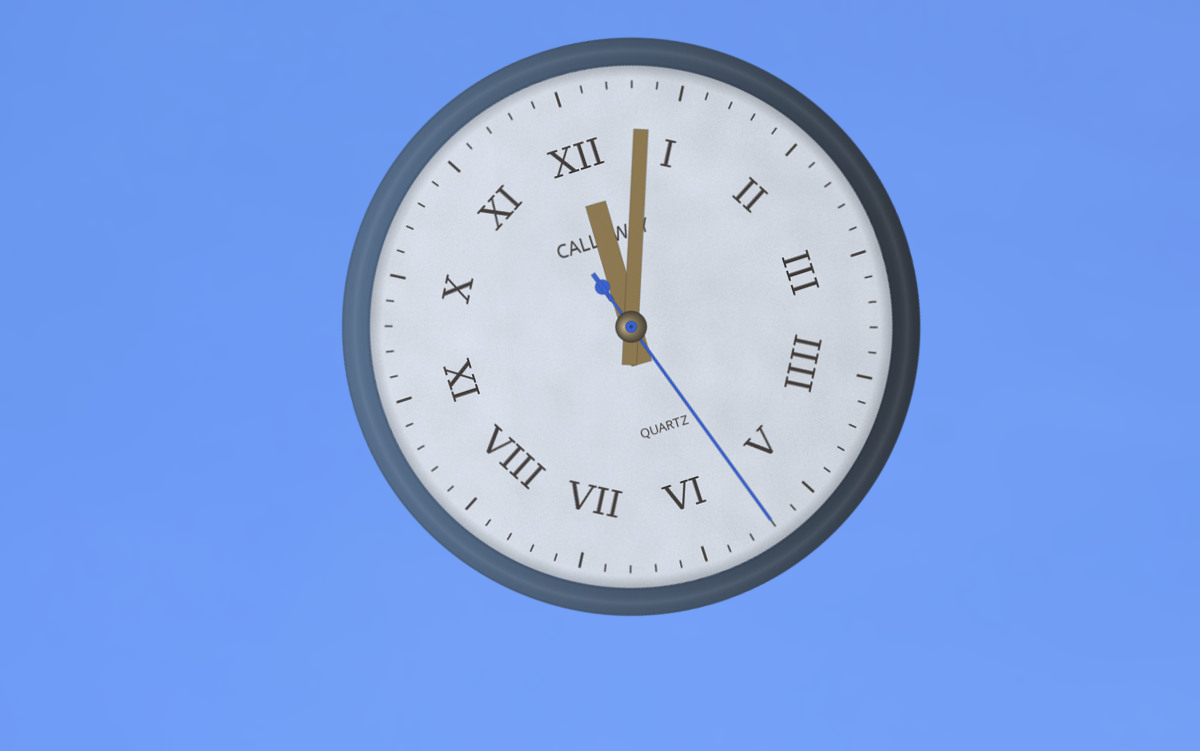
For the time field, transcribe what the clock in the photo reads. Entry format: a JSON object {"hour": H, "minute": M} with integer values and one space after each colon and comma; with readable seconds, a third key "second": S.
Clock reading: {"hour": 12, "minute": 3, "second": 27}
